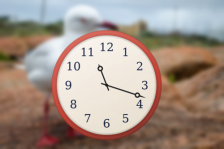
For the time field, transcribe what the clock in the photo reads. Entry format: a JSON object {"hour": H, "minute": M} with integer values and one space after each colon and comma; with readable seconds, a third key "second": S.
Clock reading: {"hour": 11, "minute": 18}
